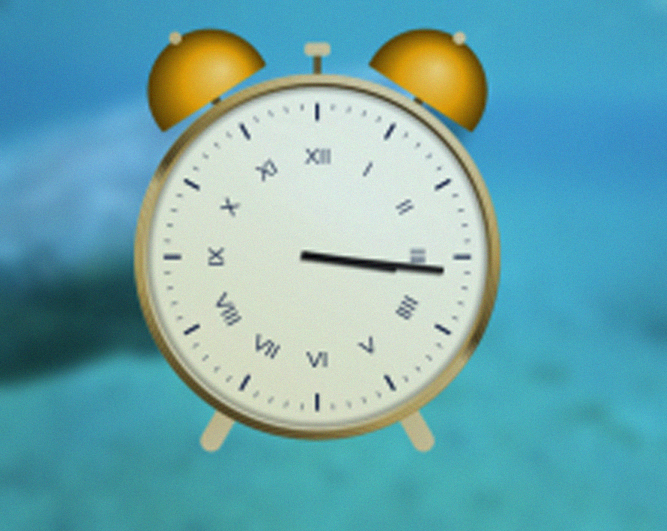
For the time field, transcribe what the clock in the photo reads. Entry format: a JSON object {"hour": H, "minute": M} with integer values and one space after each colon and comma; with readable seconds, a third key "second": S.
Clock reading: {"hour": 3, "minute": 16}
